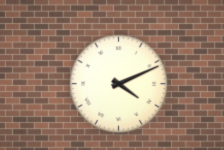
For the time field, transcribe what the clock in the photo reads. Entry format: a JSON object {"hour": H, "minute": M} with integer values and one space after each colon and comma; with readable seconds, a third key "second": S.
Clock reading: {"hour": 4, "minute": 11}
